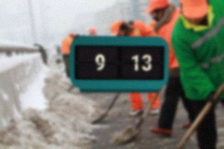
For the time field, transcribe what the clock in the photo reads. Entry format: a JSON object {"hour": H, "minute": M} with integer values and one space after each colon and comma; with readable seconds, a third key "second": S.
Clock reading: {"hour": 9, "minute": 13}
